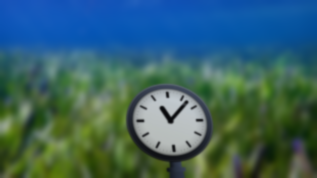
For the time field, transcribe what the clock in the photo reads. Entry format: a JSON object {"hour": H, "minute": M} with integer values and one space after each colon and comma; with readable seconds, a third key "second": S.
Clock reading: {"hour": 11, "minute": 7}
